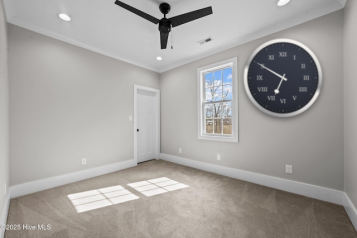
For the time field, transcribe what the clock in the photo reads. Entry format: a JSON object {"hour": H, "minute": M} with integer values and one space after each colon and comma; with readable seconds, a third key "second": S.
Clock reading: {"hour": 6, "minute": 50}
